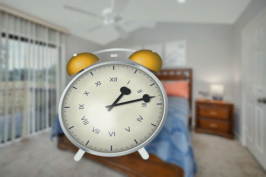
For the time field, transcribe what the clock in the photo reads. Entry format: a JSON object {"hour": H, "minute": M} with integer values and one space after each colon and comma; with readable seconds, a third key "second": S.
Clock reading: {"hour": 1, "minute": 13}
